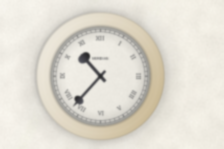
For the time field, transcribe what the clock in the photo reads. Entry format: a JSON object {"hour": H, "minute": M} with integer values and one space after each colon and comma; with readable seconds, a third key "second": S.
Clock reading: {"hour": 10, "minute": 37}
